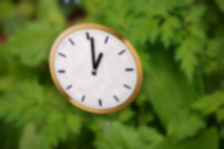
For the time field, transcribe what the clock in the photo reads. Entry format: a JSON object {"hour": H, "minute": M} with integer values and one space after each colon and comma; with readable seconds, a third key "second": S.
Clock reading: {"hour": 1, "minute": 1}
